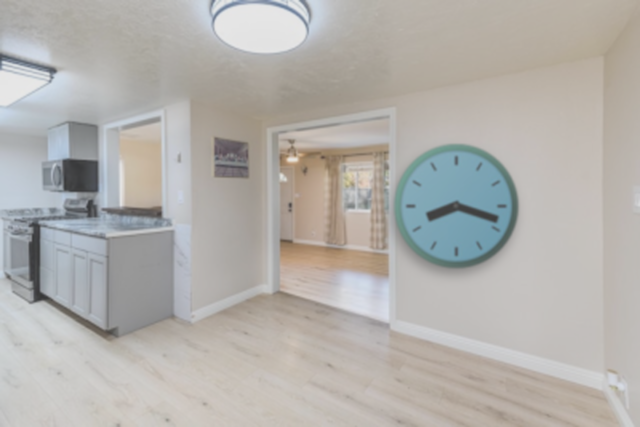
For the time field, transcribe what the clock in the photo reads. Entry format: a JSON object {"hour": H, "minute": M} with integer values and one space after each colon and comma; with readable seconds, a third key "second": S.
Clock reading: {"hour": 8, "minute": 18}
